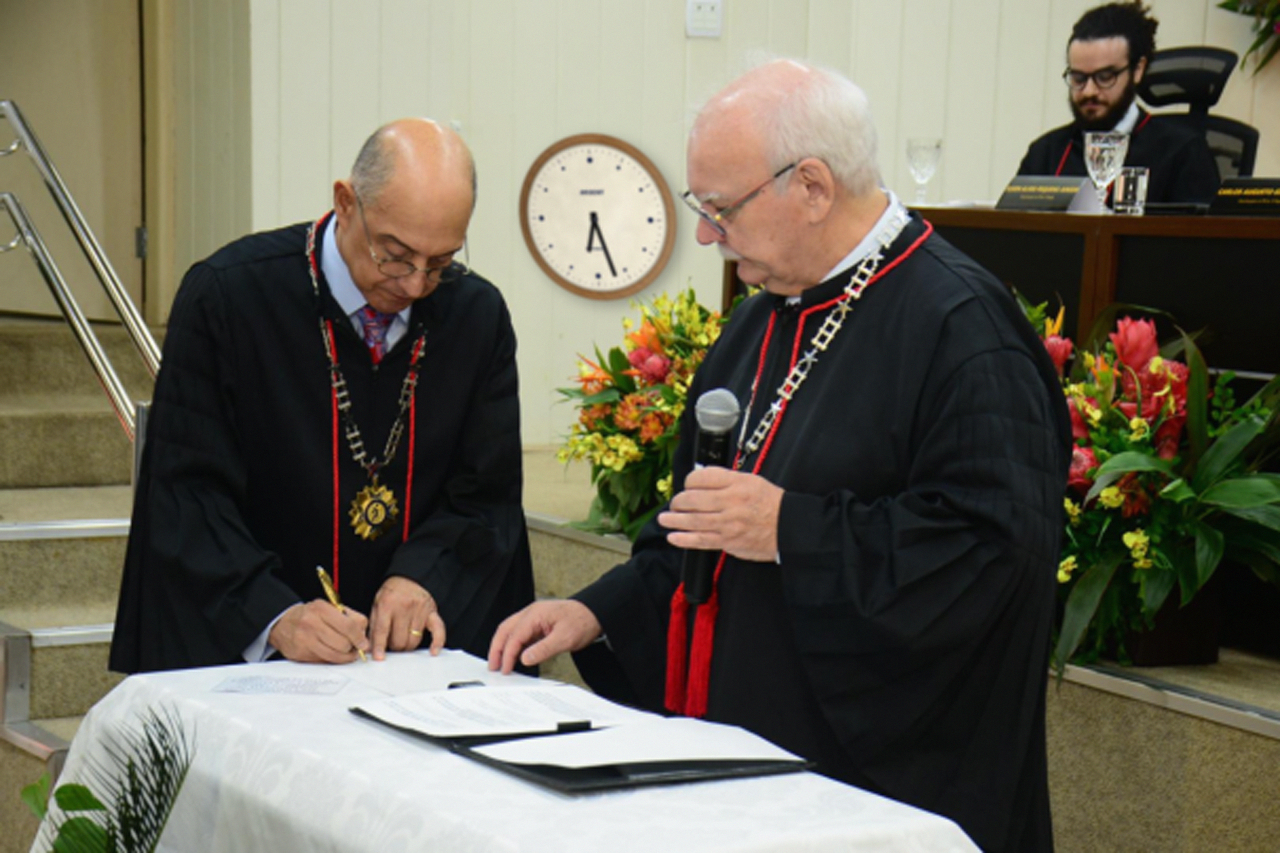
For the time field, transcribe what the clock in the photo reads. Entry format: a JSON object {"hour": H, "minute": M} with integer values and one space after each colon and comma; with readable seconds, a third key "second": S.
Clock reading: {"hour": 6, "minute": 27}
